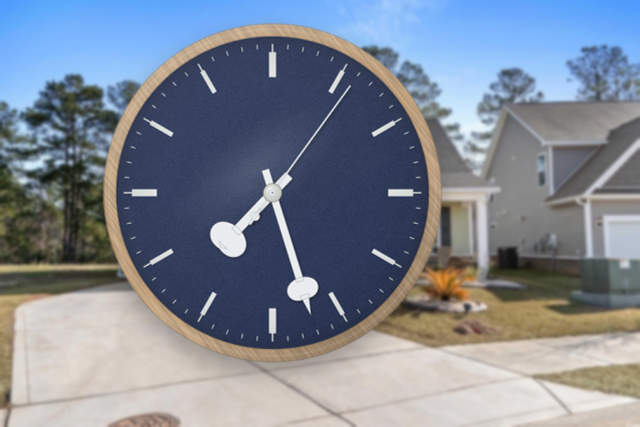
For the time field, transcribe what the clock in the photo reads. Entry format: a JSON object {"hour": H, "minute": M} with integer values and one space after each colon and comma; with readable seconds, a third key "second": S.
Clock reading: {"hour": 7, "minute": 27, "second": 6}
